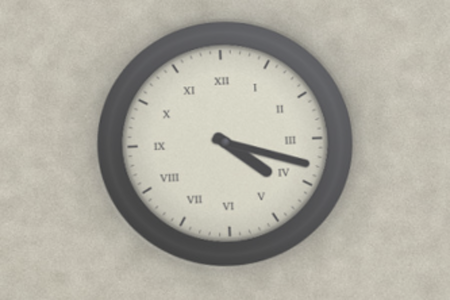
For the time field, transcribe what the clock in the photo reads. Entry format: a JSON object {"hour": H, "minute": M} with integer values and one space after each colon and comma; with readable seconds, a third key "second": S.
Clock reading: {"hour": 4, "minute": 18}
